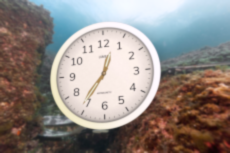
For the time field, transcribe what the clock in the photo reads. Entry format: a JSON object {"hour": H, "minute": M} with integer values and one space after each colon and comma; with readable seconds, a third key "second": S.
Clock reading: {"hour": 12, "minute": 36}
